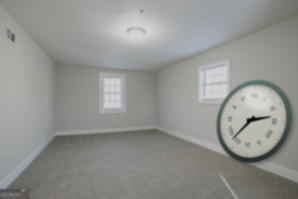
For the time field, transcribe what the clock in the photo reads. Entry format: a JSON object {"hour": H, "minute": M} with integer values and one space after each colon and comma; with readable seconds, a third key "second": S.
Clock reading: {"hour": 2, "minute": 37}
